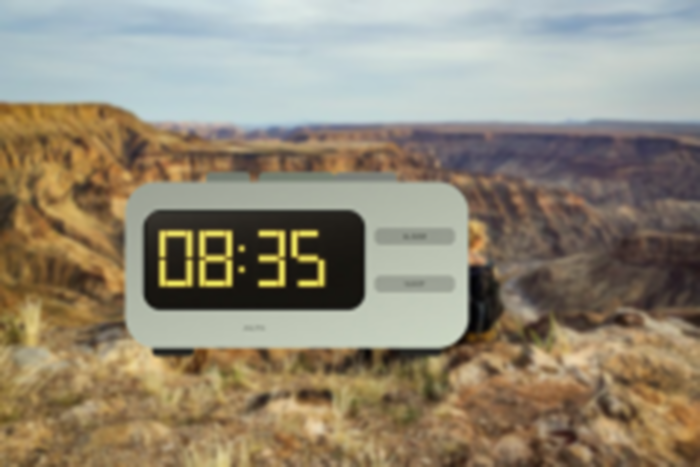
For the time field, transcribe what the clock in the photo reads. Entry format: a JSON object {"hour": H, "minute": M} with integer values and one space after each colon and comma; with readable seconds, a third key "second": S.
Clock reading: {"hour": 8, "minute": 35}
